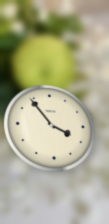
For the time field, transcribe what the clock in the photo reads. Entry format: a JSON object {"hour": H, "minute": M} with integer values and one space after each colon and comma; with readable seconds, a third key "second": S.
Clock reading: {"hour": 3, "minute": 54}
